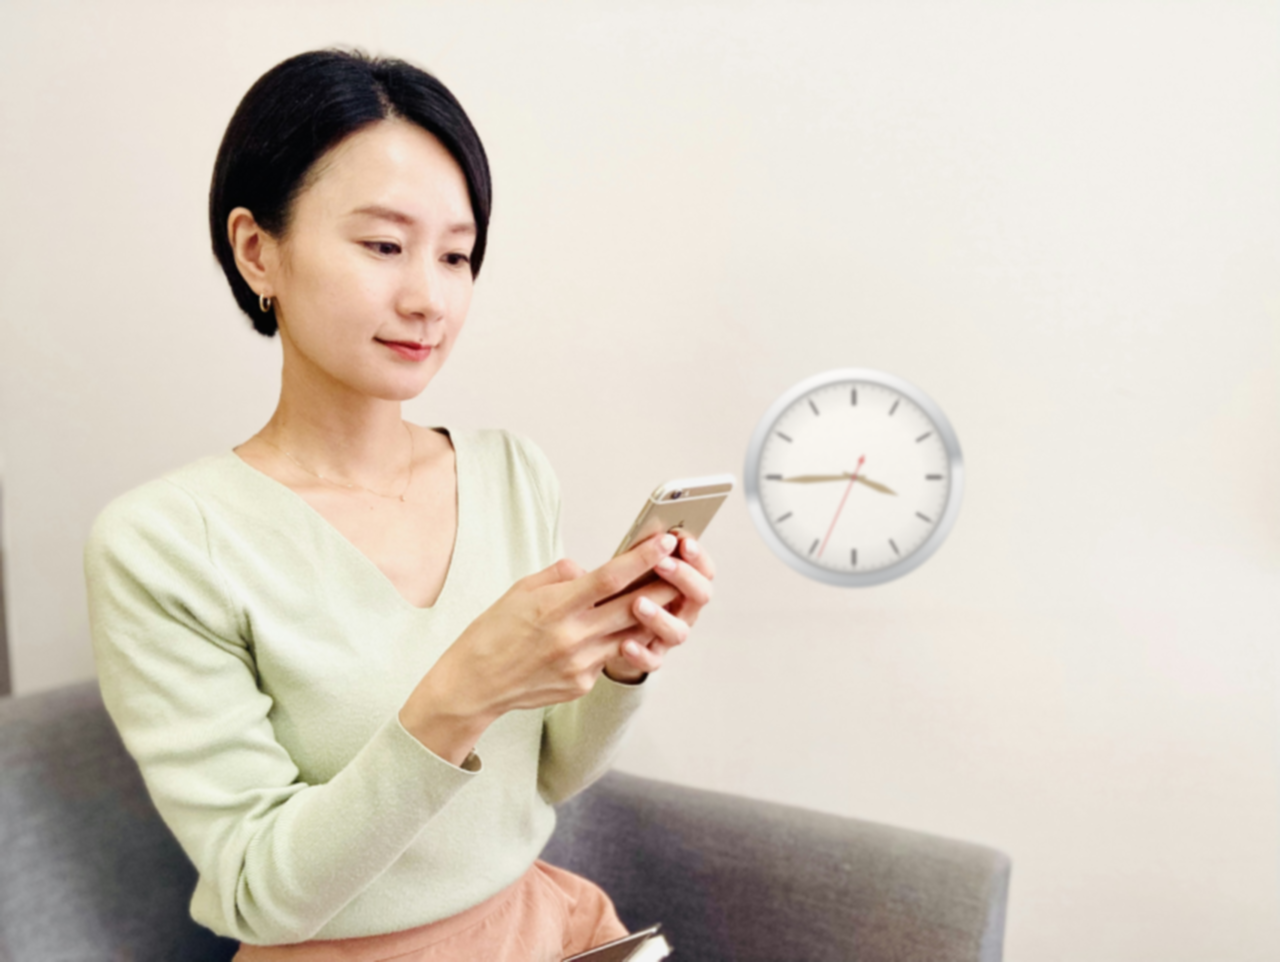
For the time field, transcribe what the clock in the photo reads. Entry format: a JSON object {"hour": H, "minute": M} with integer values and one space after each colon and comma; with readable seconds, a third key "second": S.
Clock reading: {"hour": 3, "minute": 44, "second": 34}
